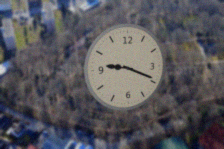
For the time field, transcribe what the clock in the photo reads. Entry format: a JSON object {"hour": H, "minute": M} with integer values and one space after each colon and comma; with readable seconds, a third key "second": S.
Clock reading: {"hour": 9, "minute": 19}
